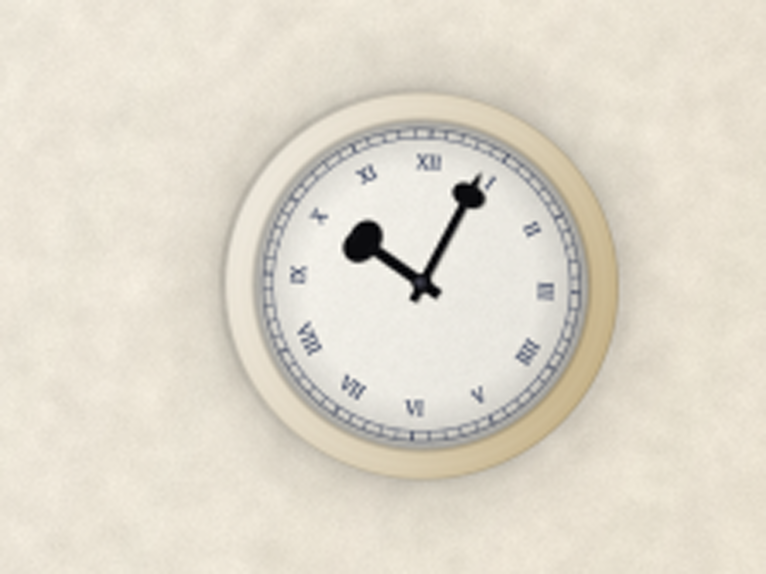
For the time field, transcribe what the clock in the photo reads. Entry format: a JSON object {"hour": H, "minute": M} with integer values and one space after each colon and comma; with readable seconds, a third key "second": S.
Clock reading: {"hour": 10, "minute": 4}
